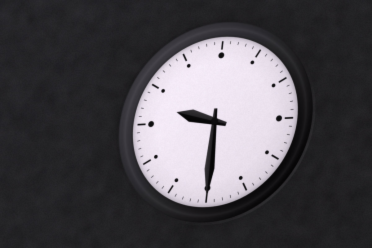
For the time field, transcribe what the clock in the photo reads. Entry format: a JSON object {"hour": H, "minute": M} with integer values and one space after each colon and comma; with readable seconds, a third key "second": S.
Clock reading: {"hour": 9, "minute": 30}
